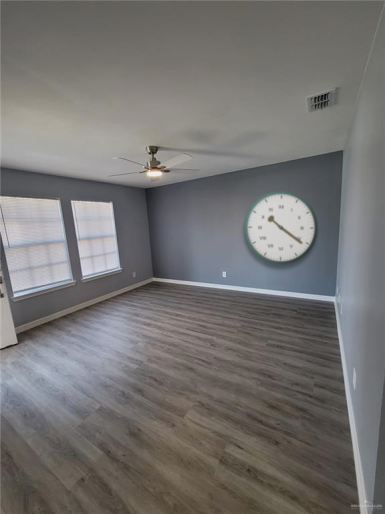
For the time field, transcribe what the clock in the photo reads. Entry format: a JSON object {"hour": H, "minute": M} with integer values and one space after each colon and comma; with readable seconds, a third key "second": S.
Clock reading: {"hour": 10, "minute": 21}
